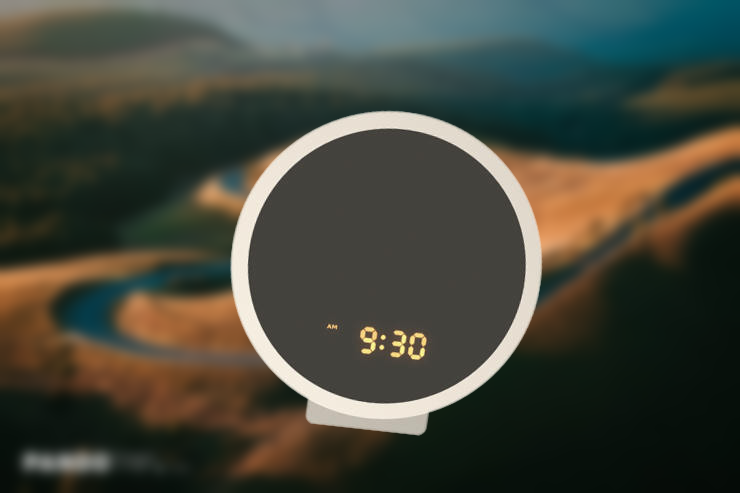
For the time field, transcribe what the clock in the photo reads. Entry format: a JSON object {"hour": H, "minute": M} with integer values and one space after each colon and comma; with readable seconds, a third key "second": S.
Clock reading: {"hour": 9, "minute": 30}
